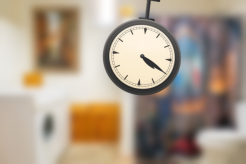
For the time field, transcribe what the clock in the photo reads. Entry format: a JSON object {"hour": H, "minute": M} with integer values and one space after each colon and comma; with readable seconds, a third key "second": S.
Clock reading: {"hour": 4, "minute": 20}
